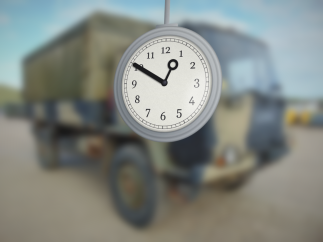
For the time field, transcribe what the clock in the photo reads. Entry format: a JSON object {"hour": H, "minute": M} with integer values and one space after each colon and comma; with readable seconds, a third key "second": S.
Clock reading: {"hour": 12, "minute": 50}
